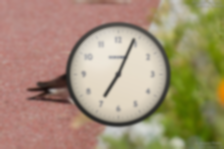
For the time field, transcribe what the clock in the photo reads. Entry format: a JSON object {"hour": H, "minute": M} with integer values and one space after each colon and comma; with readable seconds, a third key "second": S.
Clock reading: {"hour": 7, "minute": 4}
